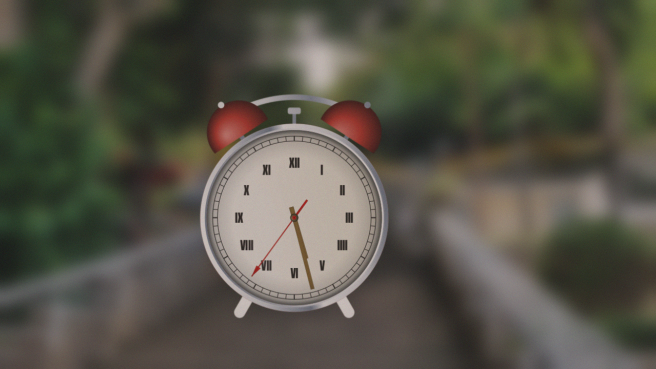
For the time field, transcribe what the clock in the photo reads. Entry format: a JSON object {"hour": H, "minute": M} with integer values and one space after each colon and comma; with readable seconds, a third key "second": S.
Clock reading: {"hour": 5, "minute": 27, "second": 36}
